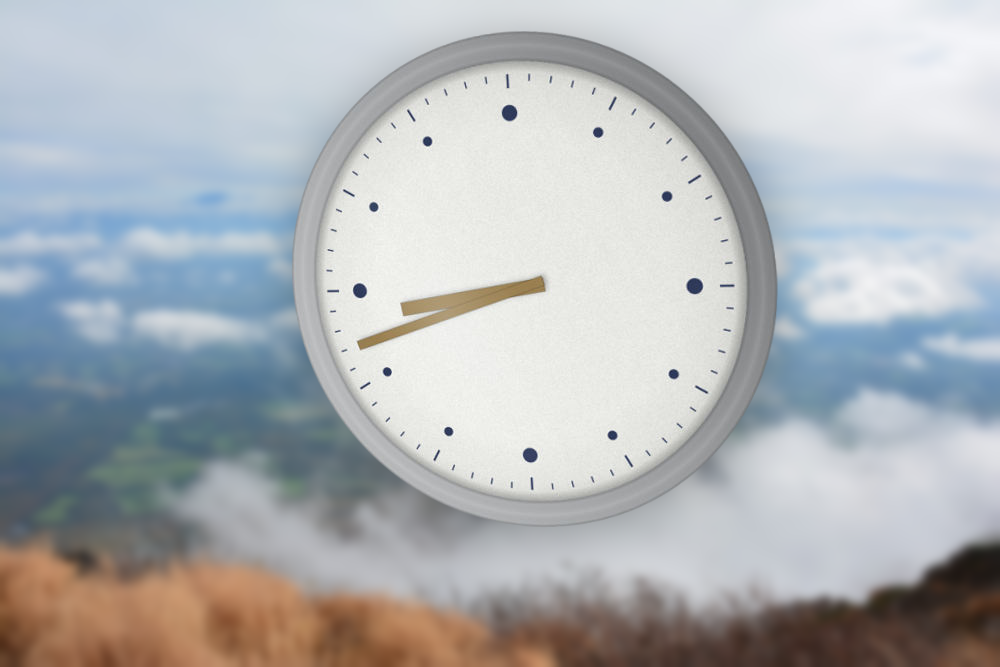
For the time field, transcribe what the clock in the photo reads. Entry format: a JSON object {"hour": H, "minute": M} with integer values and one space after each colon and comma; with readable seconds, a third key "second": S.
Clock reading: {"hour": 8, "minute": 42}
